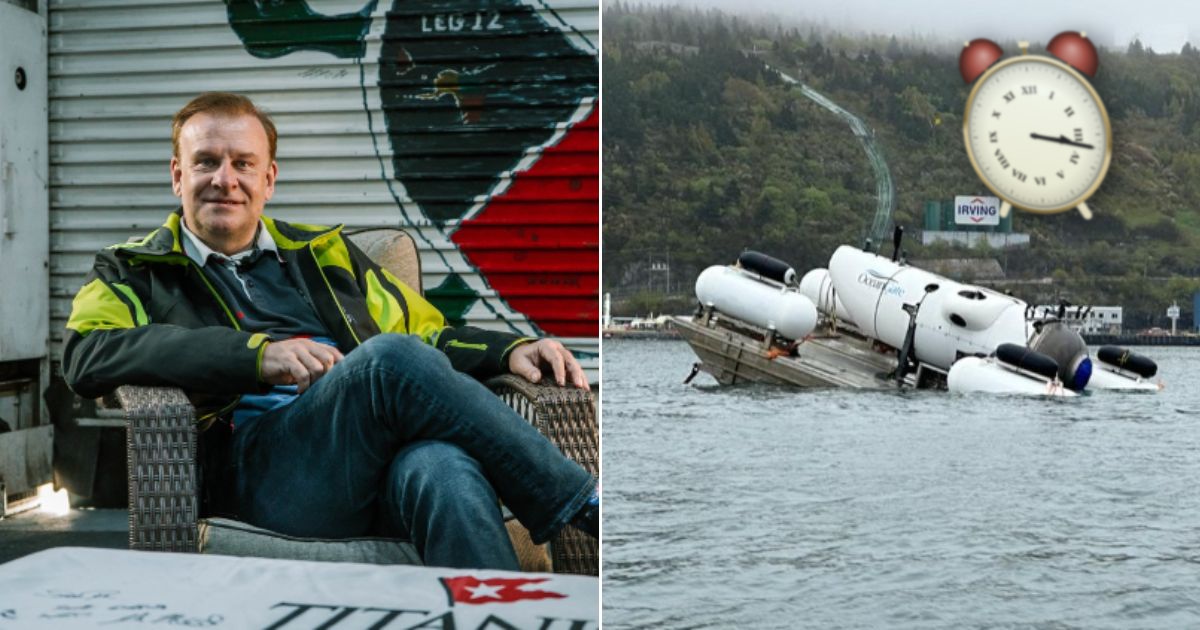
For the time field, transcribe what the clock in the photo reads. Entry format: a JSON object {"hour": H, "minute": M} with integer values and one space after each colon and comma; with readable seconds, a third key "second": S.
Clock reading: {"hour": 3, "minute": 17}
